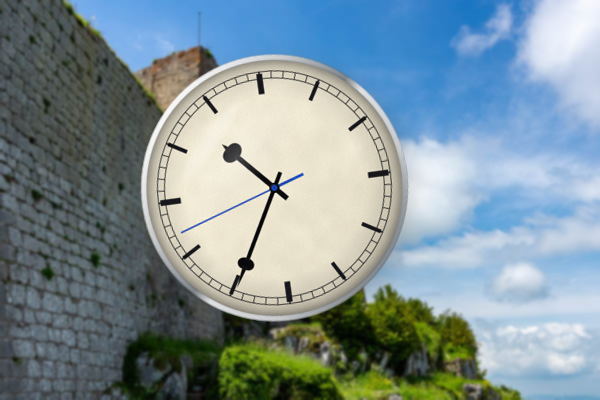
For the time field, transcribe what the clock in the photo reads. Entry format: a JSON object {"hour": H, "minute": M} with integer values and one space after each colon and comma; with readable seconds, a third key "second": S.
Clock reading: {"hour": 10, "minute": 34, "second": 42}
